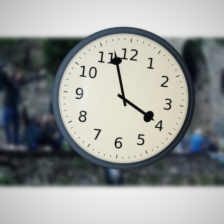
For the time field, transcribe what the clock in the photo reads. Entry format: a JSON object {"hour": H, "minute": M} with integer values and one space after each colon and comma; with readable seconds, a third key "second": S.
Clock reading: {"hour": 3, "minute": 57}
